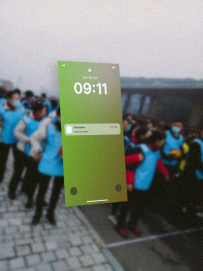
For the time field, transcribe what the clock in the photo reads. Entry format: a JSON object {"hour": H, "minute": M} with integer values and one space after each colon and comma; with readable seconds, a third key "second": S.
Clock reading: {"hour": 9, "minute": 11}
